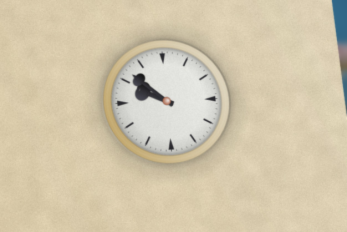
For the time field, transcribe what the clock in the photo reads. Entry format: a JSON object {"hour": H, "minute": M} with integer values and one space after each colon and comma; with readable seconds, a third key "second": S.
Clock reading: {"hour": 9, "minute": 52}
